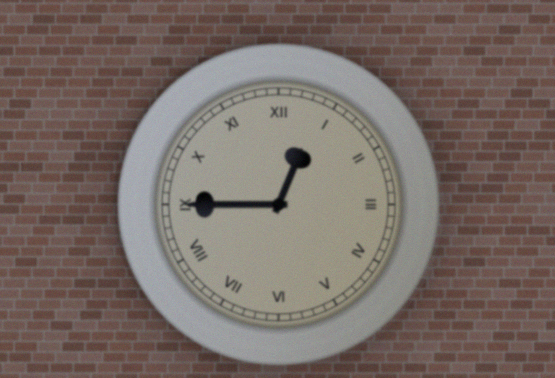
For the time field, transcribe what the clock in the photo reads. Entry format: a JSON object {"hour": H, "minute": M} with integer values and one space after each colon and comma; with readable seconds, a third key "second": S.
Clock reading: {"hour": 12, "minute": 45}
